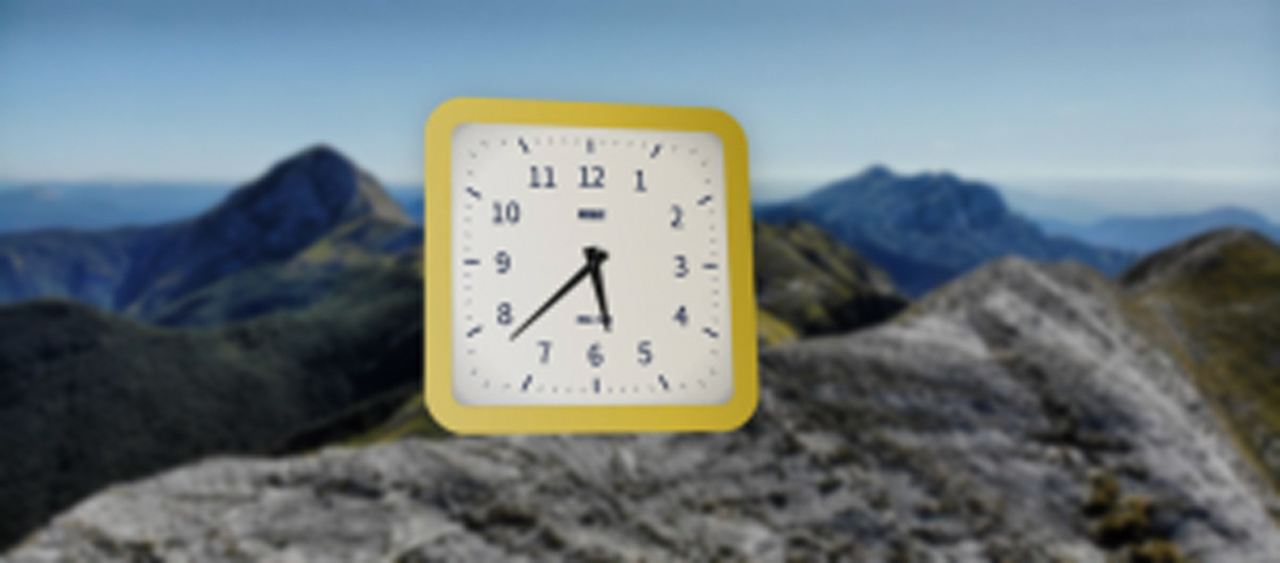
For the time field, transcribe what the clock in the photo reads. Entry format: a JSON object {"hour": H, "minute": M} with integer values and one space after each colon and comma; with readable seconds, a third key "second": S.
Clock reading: {"hour": 5, "minute": 38}
